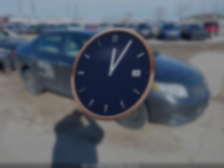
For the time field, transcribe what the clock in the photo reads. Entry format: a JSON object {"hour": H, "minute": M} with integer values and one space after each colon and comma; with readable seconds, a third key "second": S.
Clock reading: {"hour": 12, "minute": 5}
